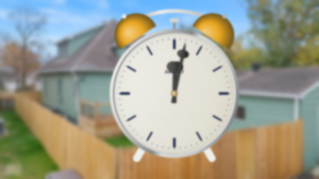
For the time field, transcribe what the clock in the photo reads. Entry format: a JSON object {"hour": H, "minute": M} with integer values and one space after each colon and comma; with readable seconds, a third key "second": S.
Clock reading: {"hour": 12, "minute": 2}
